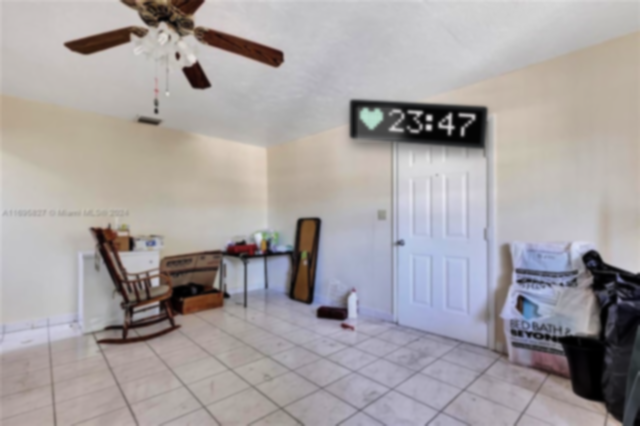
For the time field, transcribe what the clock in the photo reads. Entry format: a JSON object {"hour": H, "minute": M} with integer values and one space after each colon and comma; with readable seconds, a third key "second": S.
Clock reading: {"hour": 23, "minute": 47}
